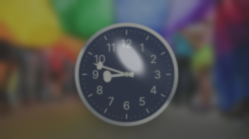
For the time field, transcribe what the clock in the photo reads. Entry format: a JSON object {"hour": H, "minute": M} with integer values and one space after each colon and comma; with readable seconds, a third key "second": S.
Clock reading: {"hour": 8, "minute": 48}
